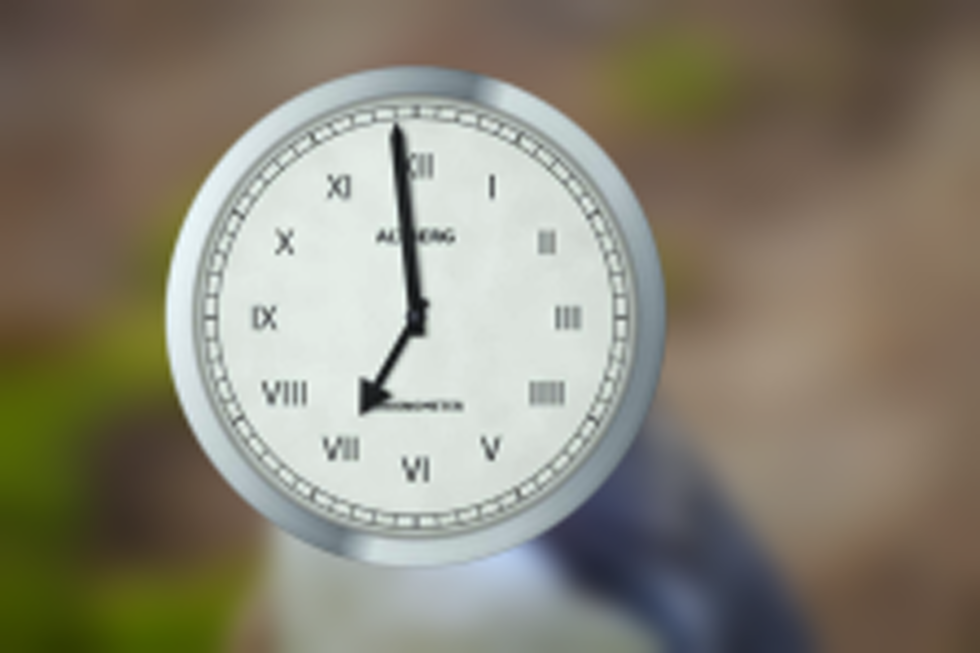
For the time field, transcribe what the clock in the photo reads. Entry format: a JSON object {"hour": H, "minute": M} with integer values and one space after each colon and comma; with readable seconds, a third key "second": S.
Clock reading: {"hour": 6, "minute": 59}
